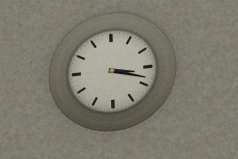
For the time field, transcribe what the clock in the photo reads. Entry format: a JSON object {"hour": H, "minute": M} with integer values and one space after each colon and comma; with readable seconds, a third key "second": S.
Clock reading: {"hour": 3, "minute": 18}
